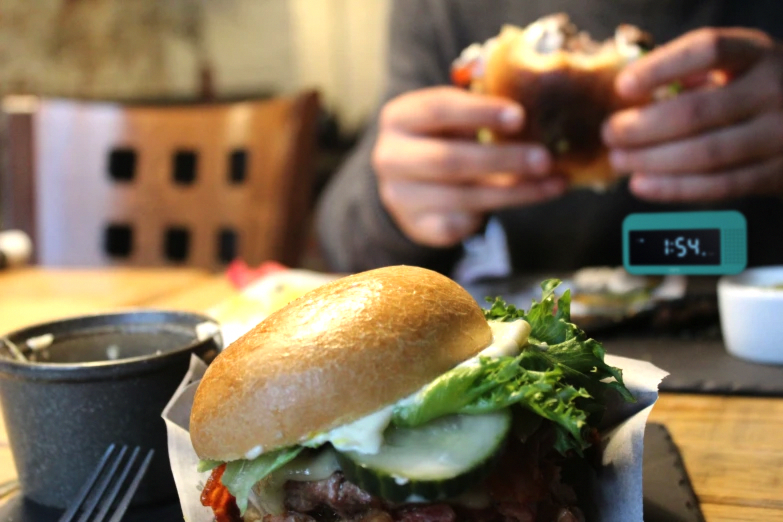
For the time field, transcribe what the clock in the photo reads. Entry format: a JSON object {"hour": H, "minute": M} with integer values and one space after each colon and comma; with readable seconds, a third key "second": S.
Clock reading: {"hour": 1, "minute": 54}
